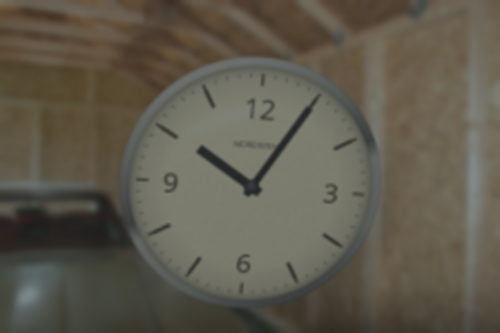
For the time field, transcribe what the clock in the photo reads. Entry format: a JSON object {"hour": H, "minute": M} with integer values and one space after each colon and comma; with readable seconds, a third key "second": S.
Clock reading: {"hour": 10, "minute": 5}
